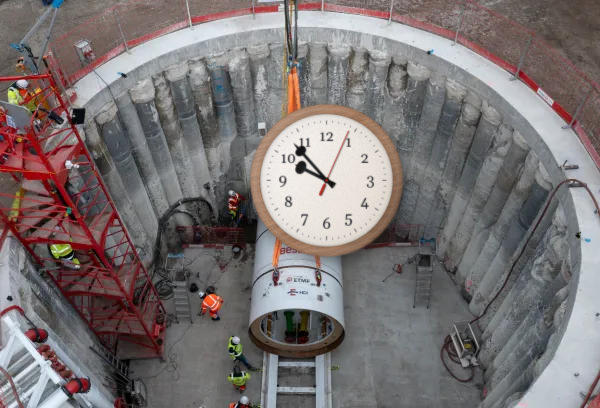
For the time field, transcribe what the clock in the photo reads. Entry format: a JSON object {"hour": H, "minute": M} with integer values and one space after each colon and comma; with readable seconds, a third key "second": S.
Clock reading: {"hour": 9, "minute": 53, "second": 4}
